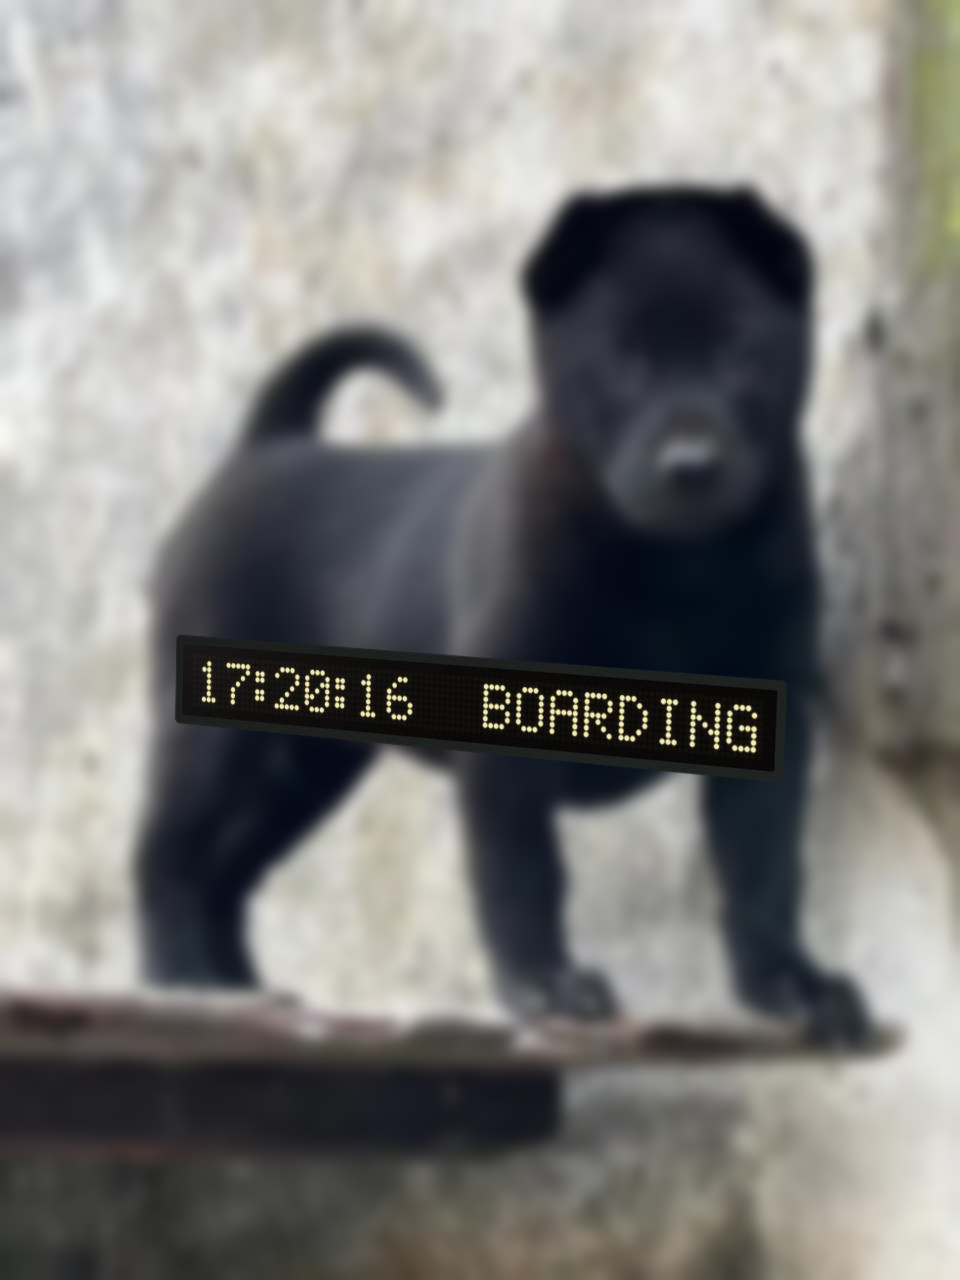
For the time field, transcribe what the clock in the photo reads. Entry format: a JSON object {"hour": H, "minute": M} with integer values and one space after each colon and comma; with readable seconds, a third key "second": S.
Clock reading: {"hour": 17, "minute": 20, "second": 16}
